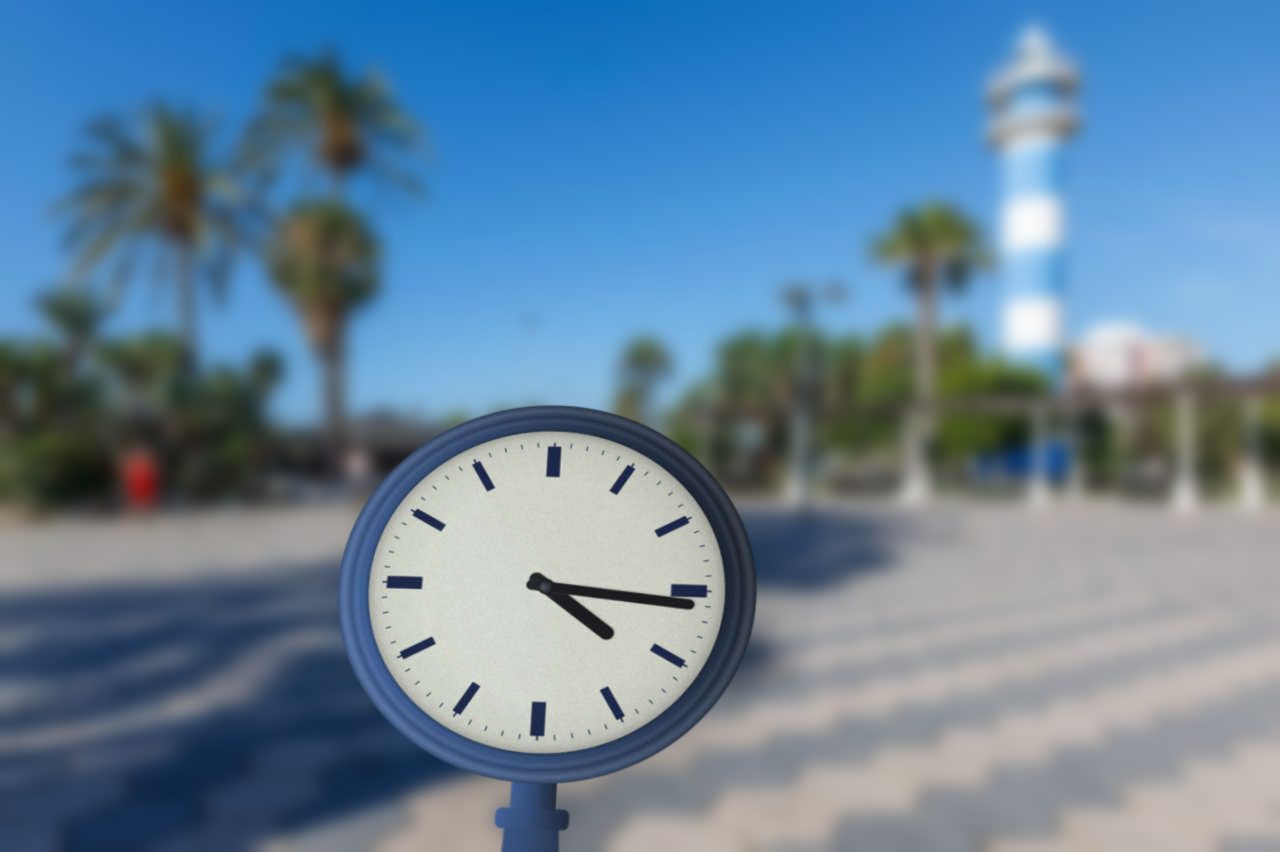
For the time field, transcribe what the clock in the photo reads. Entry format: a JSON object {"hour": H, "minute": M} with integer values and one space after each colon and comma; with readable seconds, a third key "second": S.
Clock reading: {"hour": 4, "minute": 16}
